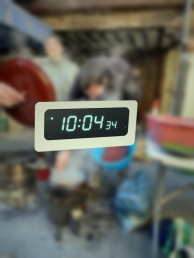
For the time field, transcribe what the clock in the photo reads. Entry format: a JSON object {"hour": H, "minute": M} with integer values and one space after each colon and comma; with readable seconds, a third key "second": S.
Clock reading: {"hour": 10, "minute": 4, "second": 34}
